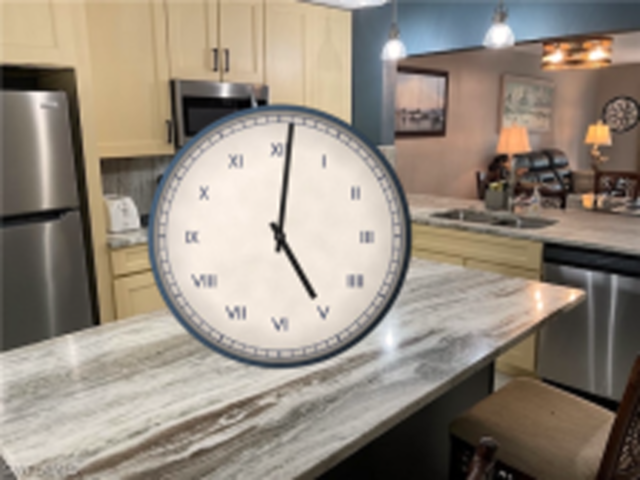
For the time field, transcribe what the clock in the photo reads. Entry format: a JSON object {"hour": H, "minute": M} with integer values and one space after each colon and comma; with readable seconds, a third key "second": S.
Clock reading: {"hour": 5, "minute": 1}
